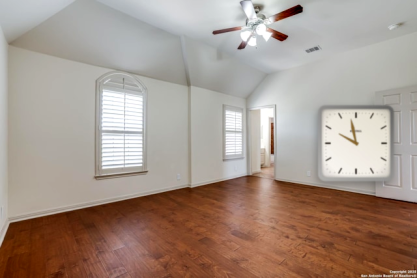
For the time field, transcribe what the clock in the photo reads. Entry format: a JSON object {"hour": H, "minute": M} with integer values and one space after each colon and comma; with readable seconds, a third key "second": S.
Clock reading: {"hour": 9, "minute": 58}
